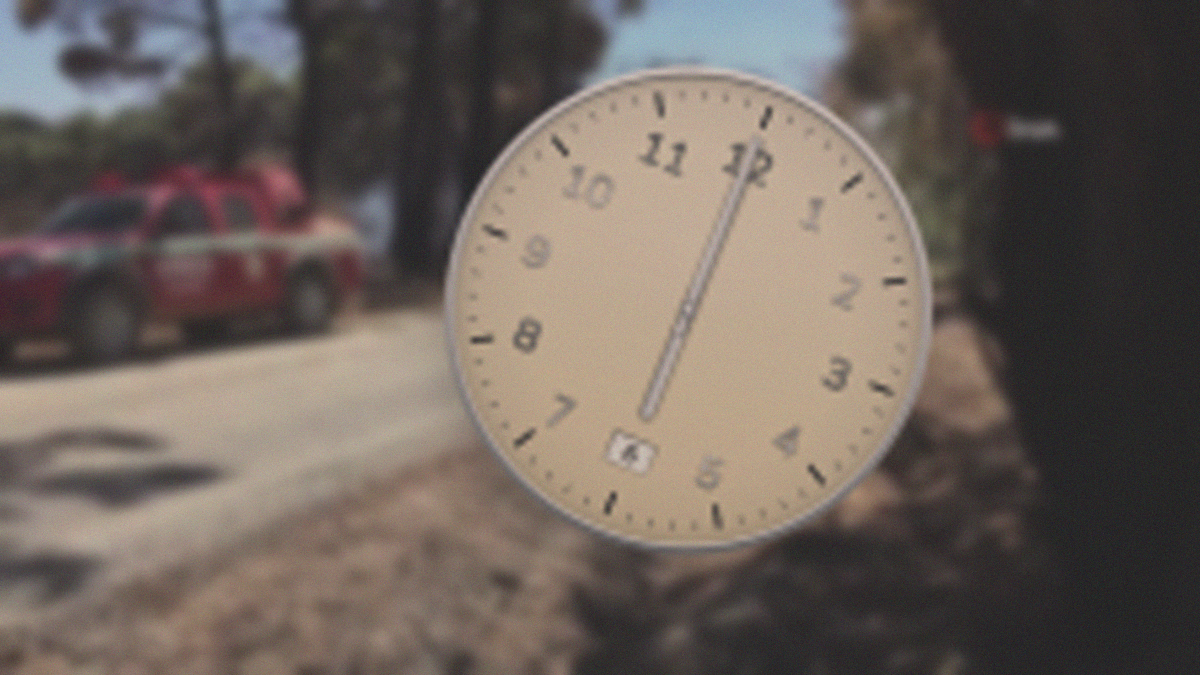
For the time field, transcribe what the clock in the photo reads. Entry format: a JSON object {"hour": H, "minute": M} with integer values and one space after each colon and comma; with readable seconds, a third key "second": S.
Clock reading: {"hour": 6, "minute": 0}
